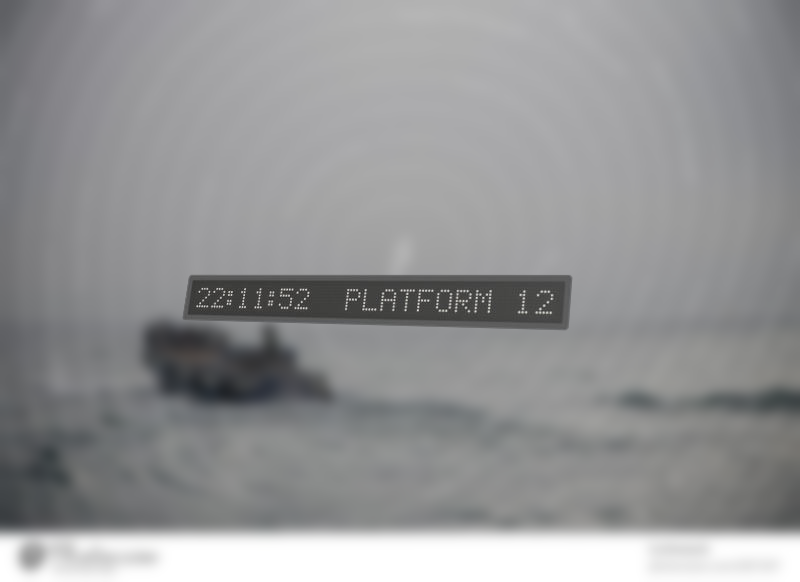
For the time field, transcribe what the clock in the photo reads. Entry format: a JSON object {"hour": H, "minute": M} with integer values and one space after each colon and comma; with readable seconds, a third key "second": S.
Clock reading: {"hour": 22, "minute": 11, "second": 52}
